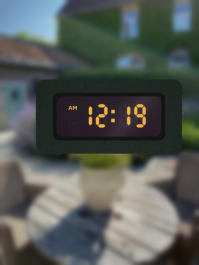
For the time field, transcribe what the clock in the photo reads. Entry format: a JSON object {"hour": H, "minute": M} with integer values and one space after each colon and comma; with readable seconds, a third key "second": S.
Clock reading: {"hour": 12, "minute": 19}
